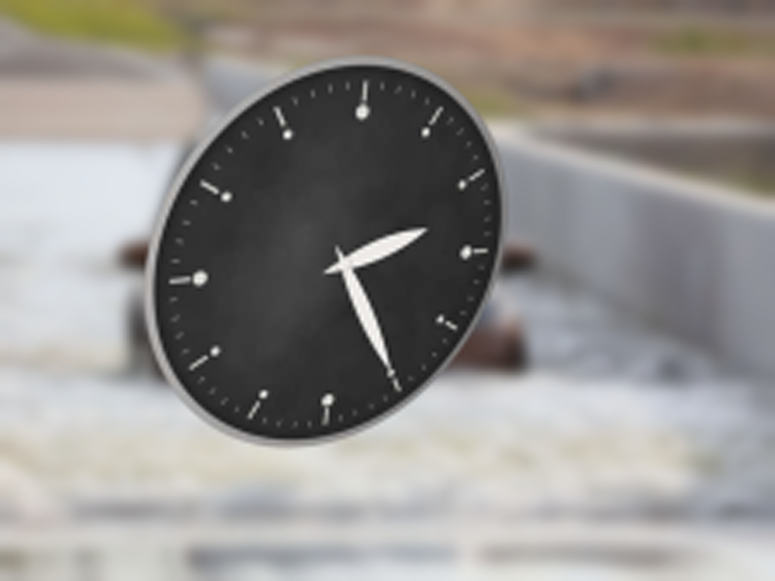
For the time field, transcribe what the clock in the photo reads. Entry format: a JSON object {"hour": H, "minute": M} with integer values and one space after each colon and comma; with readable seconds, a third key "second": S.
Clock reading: {"hour": 2, "minute": 25}
